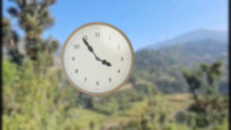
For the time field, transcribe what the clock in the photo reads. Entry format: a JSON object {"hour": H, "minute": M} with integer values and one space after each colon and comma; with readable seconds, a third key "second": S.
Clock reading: {"hour": 3, "minute": 54}
